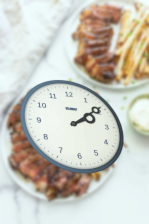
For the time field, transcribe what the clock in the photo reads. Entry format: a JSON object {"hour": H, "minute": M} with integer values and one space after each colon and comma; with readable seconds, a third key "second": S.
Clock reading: {"hour": 2, "minute": 9}
